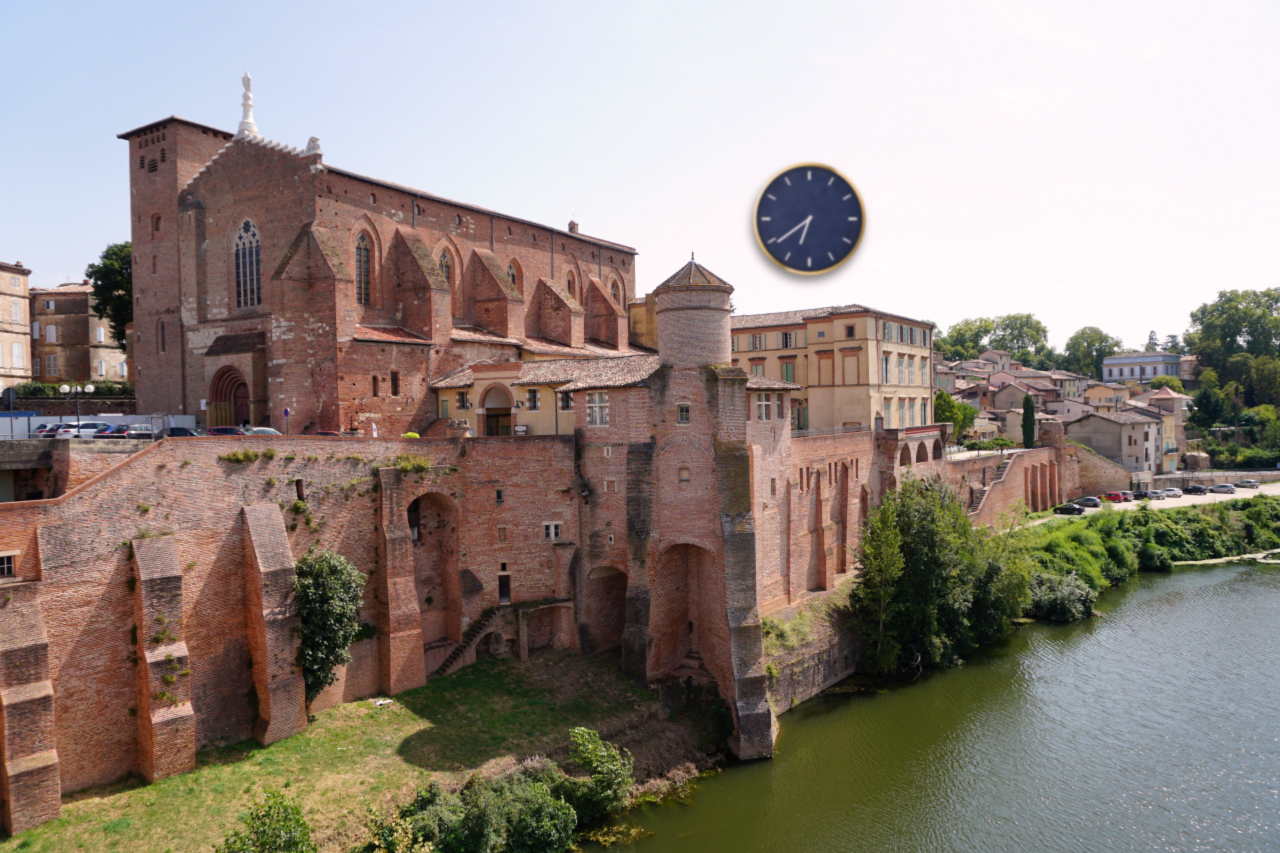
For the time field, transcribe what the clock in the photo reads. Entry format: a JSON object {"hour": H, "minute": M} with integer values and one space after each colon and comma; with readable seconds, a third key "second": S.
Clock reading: {"hour": 6, "minute": 39}
